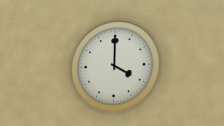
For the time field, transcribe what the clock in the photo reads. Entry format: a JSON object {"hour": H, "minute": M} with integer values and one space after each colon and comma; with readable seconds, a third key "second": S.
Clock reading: {"hour": 4, "minute": 0}
